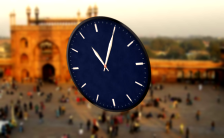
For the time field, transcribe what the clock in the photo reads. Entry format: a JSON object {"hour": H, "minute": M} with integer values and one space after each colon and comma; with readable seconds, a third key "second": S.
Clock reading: {"hour": 11, "minute": 5}
